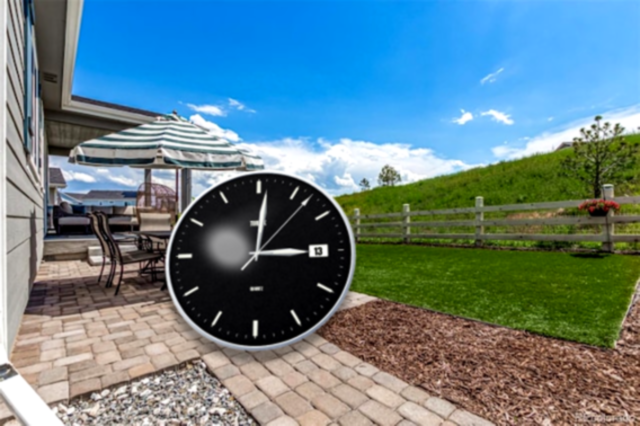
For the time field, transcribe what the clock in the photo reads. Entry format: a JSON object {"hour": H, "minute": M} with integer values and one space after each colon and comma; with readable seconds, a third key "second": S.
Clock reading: {"hour": 3, "minute": 1, "second": 7}
